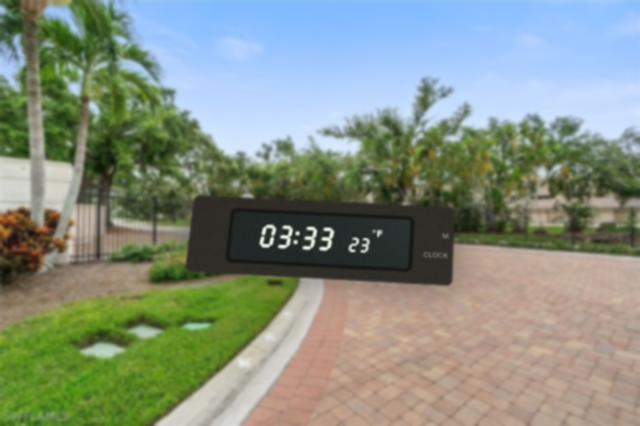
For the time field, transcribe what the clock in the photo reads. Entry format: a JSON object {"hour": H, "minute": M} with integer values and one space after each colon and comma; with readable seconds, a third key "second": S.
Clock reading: {"hour": 3, "minute": 33}
